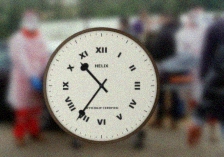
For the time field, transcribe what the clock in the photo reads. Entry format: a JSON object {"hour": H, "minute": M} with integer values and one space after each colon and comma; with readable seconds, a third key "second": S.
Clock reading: {"hour": 10, "minute": 36}
